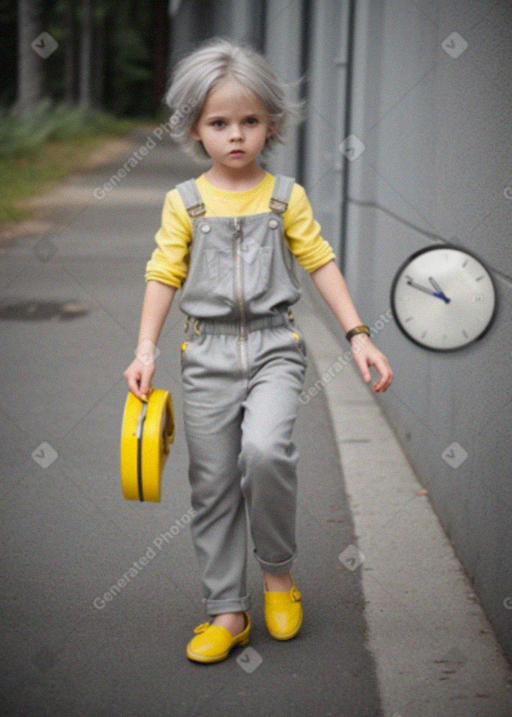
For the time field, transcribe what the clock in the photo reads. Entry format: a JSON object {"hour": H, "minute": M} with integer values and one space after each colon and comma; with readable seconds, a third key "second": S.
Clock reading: {"hour": 10, "minute": 49}
